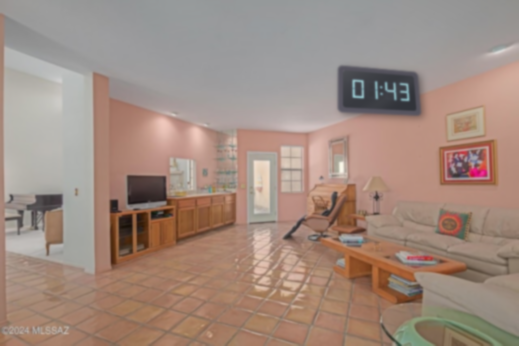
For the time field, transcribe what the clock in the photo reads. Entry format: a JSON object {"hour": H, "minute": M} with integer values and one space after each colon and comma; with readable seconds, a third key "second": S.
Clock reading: {"hour": 1, "minute": 43}
